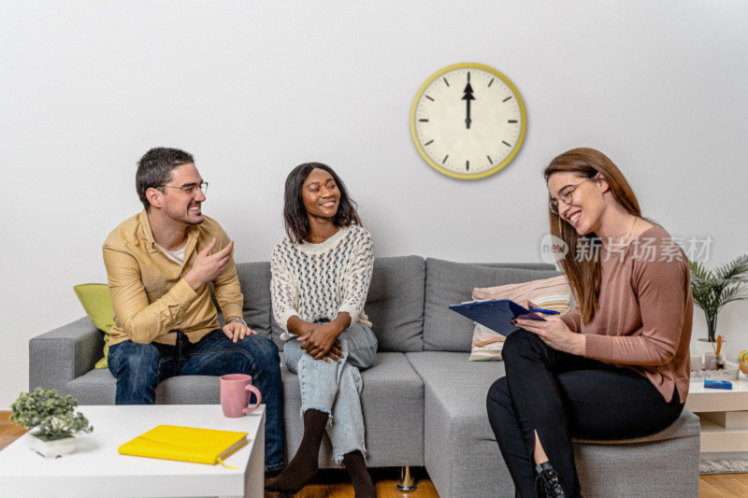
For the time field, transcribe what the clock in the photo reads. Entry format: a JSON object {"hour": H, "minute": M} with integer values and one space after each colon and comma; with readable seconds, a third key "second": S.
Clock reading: {"hour": 12, "minute": 0}
